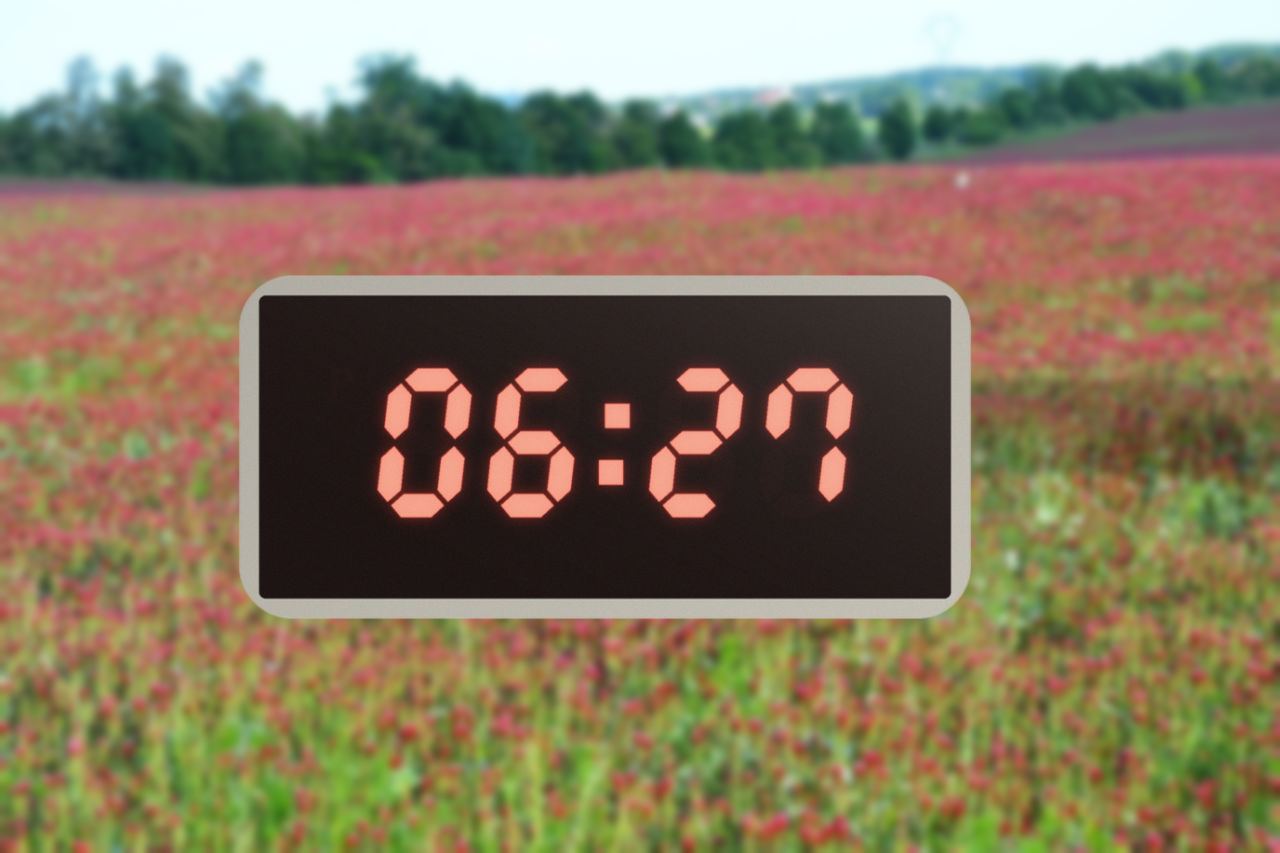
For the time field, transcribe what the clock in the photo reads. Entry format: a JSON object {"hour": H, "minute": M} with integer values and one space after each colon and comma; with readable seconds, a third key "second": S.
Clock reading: {"hour": 6, "minute": 27}
